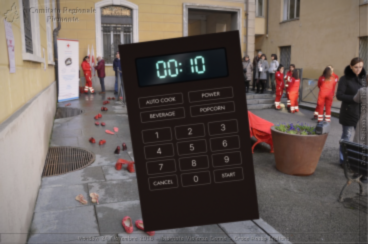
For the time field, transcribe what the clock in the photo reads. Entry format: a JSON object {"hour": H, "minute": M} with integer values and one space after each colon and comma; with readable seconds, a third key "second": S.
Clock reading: {"hour": 0, "minute": 10}
